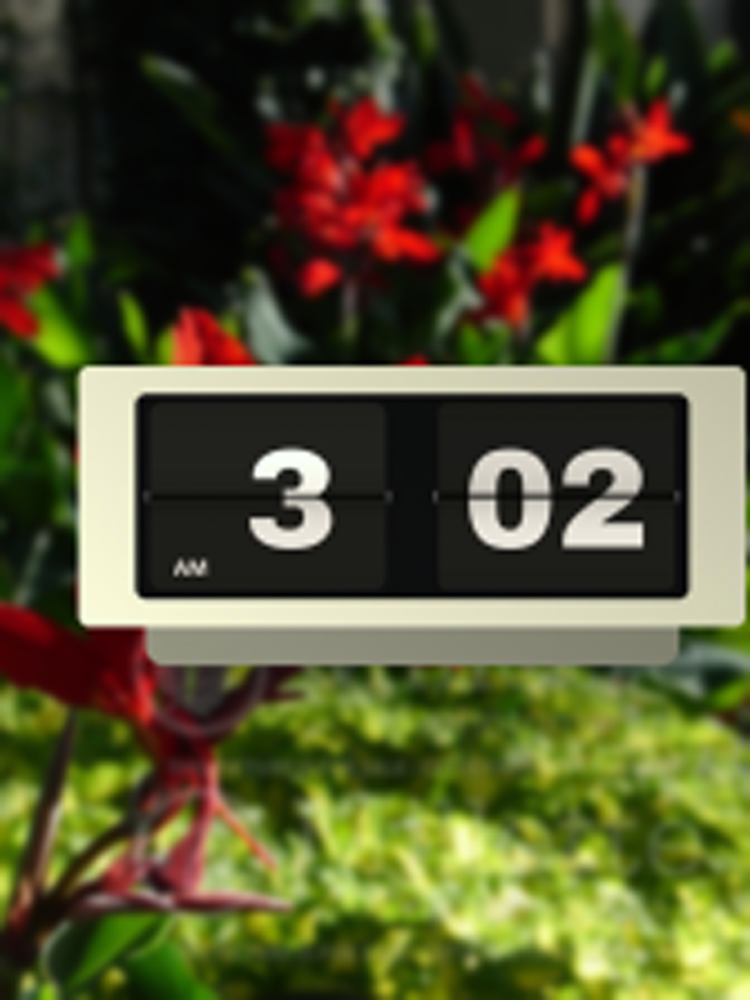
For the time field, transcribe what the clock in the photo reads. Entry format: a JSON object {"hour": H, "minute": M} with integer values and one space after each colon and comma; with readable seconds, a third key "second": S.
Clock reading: {"hour": 3, "minute": 2}
